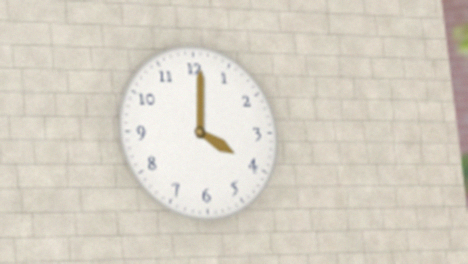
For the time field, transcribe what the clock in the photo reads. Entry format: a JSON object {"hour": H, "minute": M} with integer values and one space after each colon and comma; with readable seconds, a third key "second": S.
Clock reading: {"hour": 4, "minute": 1}
